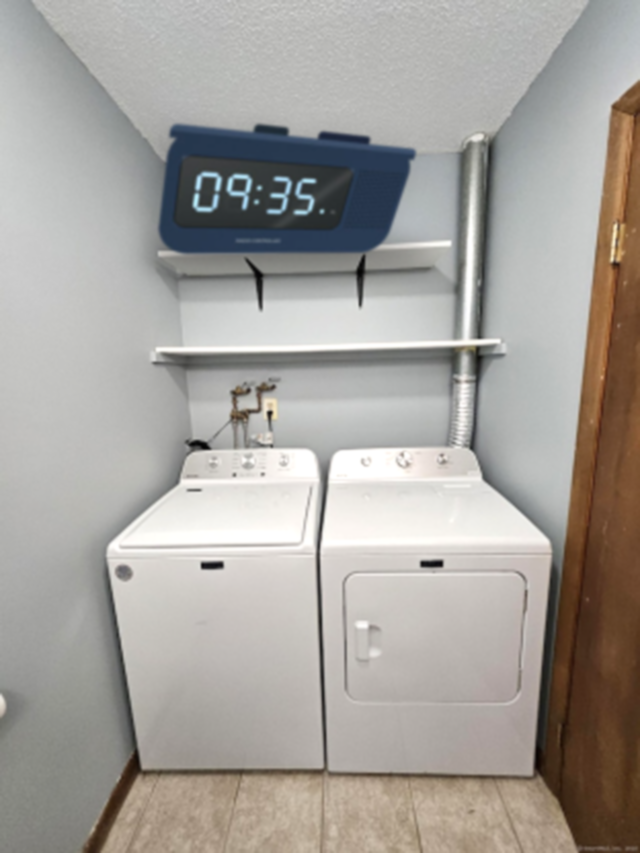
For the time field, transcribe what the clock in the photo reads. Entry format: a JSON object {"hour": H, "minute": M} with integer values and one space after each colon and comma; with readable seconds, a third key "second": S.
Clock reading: {"hour": 9, "minute": 35}
